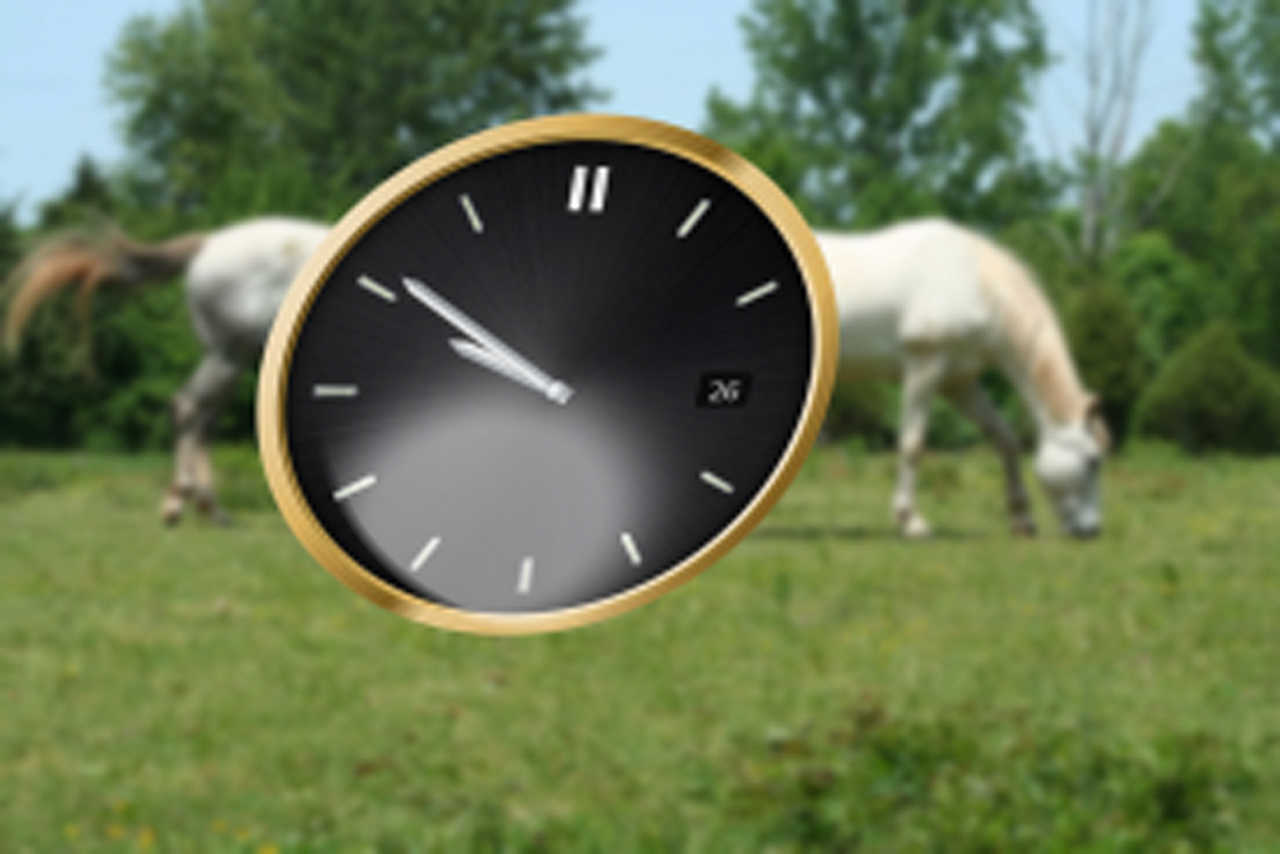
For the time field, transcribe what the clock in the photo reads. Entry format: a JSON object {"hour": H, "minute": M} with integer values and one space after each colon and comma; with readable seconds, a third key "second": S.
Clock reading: {"hour": 9, "minute": 51}
